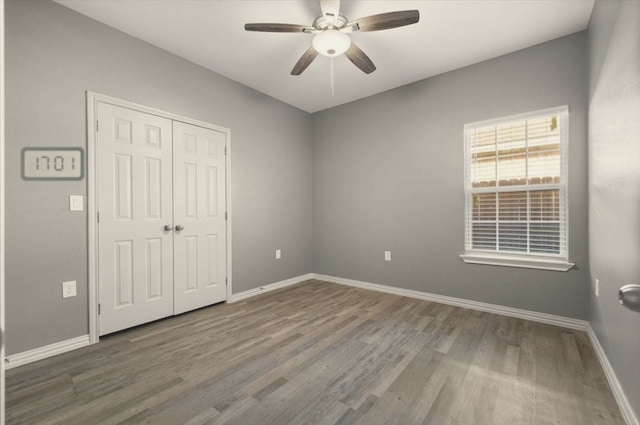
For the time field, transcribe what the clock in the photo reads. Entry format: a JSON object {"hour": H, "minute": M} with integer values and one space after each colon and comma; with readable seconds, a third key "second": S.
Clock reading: {"hour": 17, "minute": 1}
